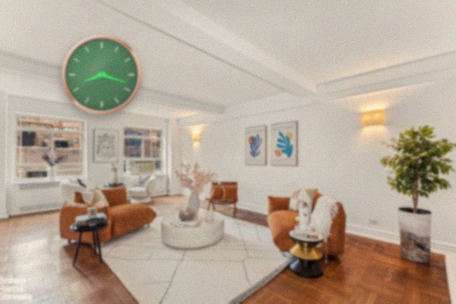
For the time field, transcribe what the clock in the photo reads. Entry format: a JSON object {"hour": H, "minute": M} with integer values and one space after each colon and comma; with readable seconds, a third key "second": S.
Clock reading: {"hour": 8, "minute": 18}
